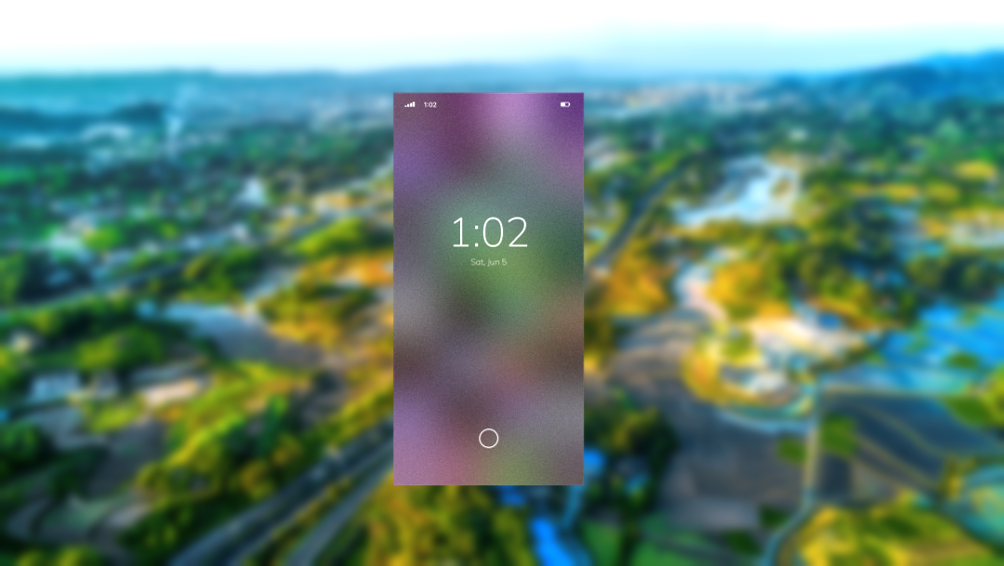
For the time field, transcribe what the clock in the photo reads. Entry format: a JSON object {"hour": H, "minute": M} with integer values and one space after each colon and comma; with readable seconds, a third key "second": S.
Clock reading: {"hour": 1, "minute": 2}
